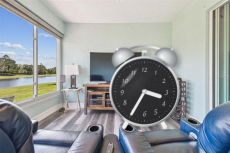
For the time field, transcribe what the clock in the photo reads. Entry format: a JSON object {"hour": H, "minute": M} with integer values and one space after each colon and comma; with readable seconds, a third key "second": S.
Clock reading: {"hour": 3, "minute": 35}
